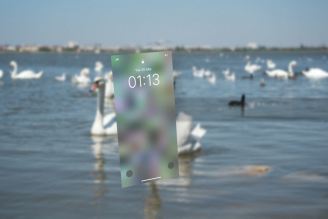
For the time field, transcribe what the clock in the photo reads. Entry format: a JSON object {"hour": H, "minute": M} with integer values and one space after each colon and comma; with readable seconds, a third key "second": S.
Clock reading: {"hour": 1, "minute": 13}
